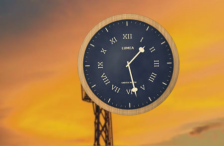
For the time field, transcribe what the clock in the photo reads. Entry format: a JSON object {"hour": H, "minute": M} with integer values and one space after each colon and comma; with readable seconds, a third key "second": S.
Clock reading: {"hour": 1, "minute": 28}
